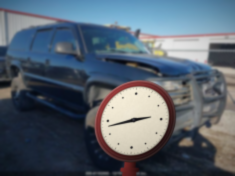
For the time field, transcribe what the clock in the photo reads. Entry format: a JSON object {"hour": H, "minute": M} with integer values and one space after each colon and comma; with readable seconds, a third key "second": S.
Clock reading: {"hour": 2, "minute": 43}
